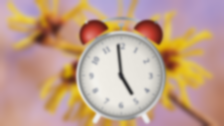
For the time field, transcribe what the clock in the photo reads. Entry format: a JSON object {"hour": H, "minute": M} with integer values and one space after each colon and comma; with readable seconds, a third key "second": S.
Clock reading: {"hour": 4, "minute": 59}
